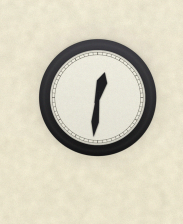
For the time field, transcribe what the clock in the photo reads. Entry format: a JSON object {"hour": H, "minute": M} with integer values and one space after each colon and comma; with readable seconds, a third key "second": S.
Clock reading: {"hour": 12, "minute": 31}
